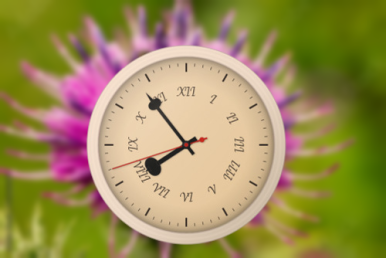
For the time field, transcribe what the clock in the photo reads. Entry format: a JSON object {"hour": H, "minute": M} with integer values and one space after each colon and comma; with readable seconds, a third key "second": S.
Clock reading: {"hour": 7, "minute": 53, "second": 42}
